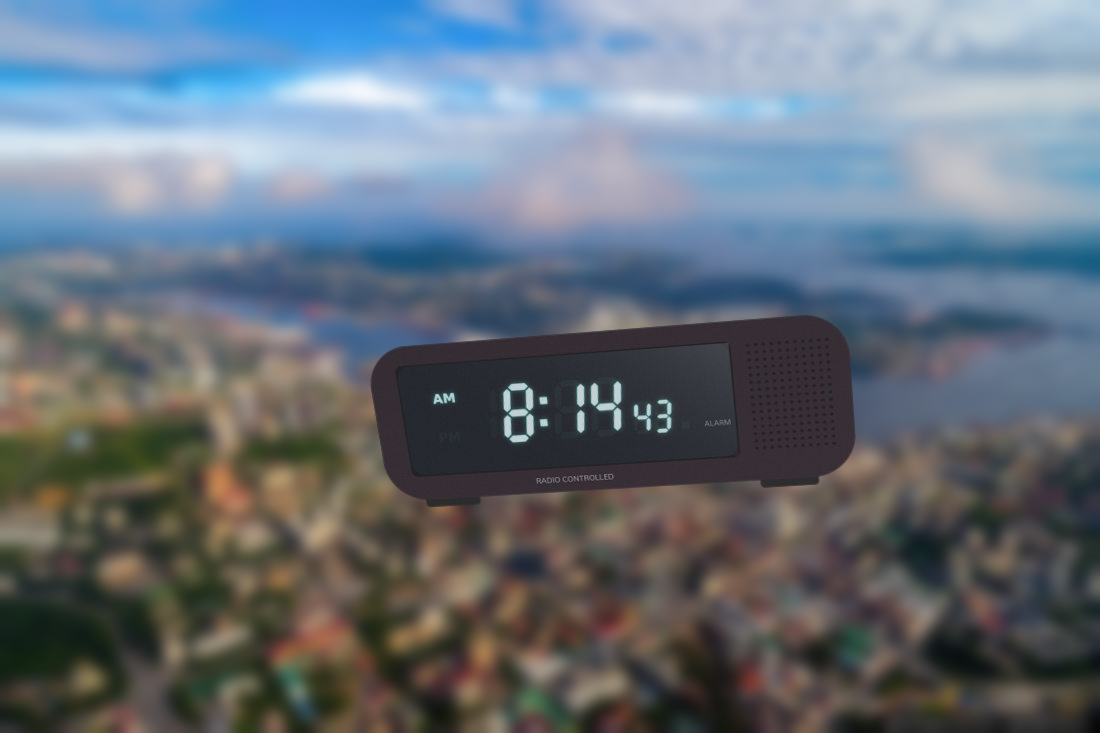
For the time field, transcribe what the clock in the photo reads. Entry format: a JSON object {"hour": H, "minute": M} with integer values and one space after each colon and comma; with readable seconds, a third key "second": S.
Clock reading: {"hour": 8, "minute": 14, "second": 43}
